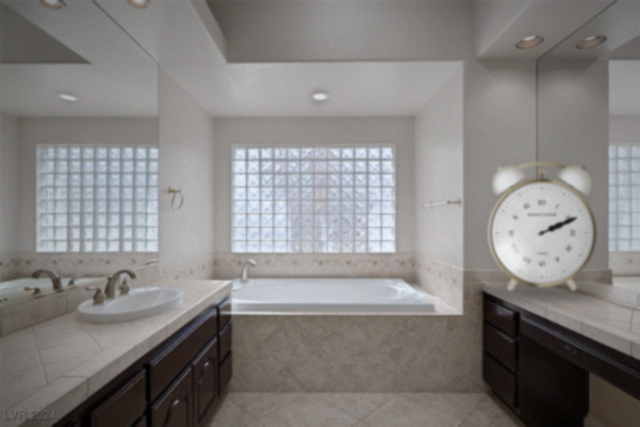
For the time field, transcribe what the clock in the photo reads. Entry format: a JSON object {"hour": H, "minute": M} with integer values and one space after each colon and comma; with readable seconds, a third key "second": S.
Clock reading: {"hour": 2, "minute": 11}
